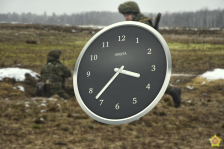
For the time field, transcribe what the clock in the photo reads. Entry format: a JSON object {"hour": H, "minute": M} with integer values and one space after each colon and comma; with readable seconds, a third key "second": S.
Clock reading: {"hour": 3, "minute": 37}
